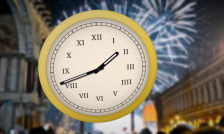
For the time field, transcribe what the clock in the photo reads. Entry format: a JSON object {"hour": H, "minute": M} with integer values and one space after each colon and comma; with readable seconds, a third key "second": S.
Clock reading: {"hour": 1, "minute": 42}
